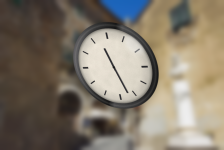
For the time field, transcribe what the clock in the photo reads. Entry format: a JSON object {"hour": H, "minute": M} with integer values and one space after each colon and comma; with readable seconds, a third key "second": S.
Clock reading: {"hour": 11, "minute": 27}
